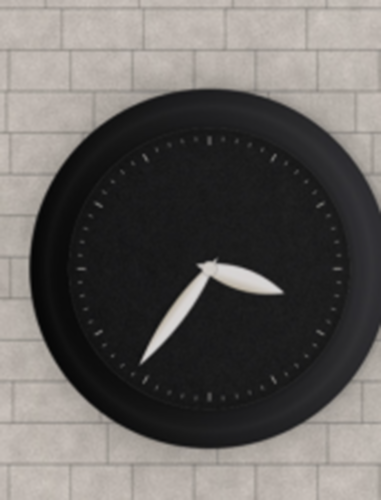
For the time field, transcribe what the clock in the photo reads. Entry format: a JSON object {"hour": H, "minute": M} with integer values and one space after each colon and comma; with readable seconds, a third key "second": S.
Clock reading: {"hour": 3, "minute": 36}
